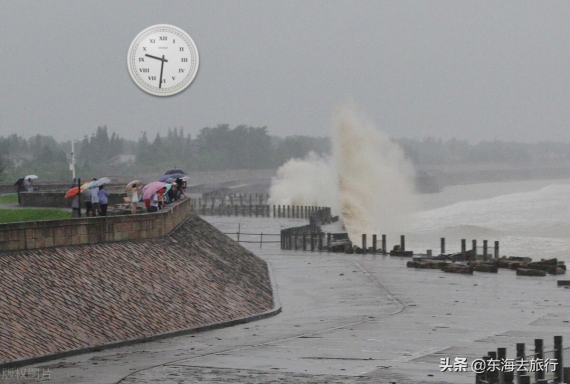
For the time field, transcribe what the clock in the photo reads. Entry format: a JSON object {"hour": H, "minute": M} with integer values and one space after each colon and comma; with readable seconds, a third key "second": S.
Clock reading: {"hour": 9, "minute": 31}
